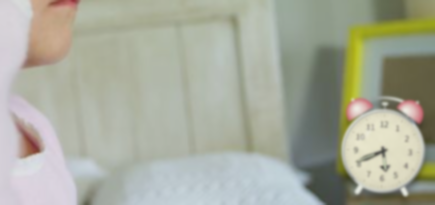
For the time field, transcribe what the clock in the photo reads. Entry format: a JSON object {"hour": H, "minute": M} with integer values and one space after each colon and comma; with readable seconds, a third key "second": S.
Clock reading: {"hour": 5, "minute": 41}
